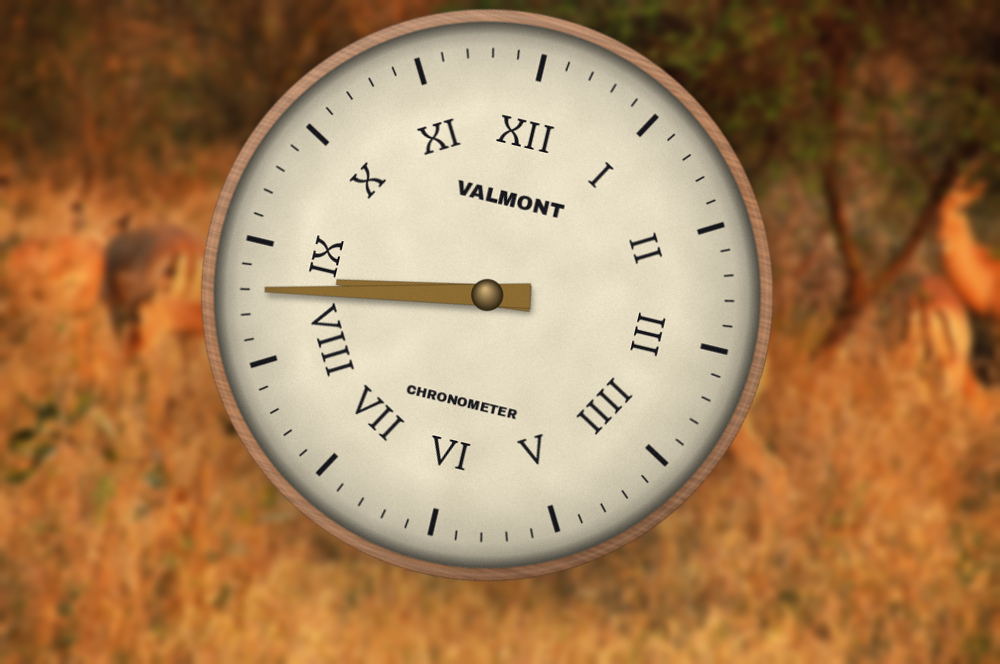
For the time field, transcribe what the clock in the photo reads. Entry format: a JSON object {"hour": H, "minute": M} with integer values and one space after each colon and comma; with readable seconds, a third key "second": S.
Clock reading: {"hour": 8, "minute": 43}
